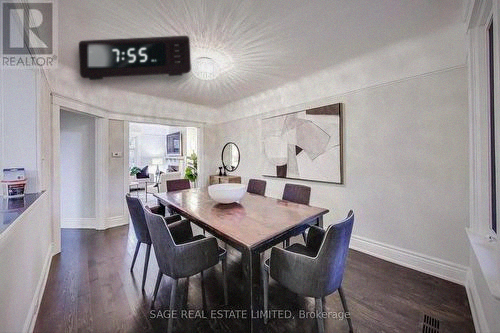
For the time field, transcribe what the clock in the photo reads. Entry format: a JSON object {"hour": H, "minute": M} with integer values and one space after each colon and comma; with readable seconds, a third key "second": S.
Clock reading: {"hour": 7, "minute": 55}
